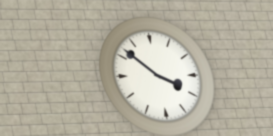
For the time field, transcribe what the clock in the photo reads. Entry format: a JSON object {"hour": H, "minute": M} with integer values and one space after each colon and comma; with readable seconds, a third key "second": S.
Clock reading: {"hour": 3, "minute": 52}
